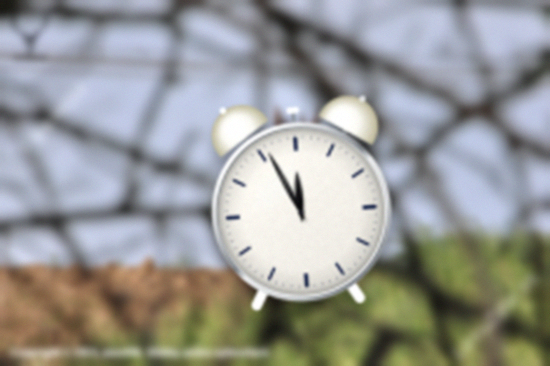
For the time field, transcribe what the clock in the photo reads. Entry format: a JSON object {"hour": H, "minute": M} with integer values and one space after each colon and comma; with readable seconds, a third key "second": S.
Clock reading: {"hour": 11, "minute": 56}
